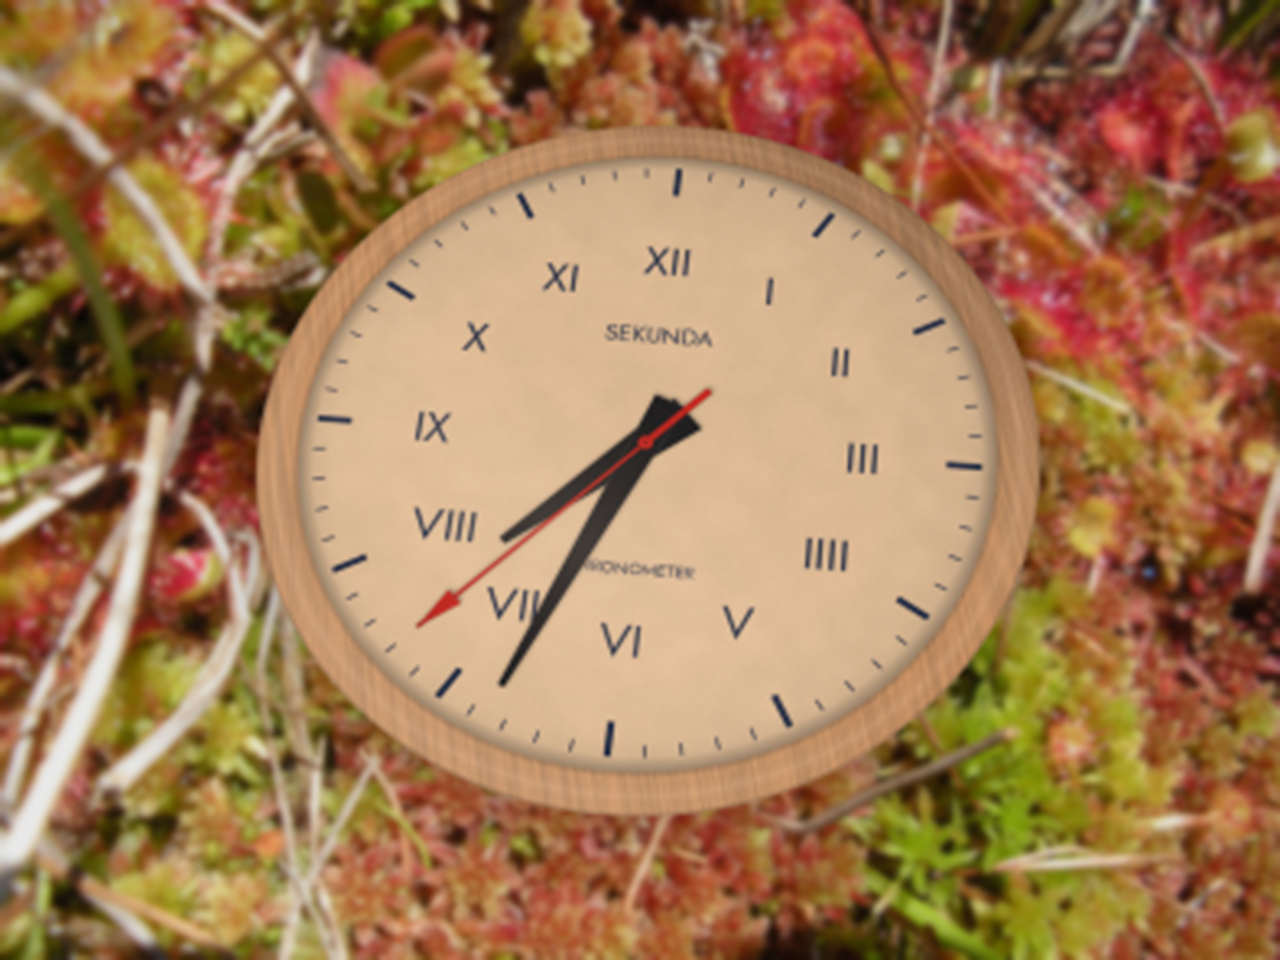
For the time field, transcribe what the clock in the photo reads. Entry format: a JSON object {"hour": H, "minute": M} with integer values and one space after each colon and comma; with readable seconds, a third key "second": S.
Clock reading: {"hour": 7, "minute": 33, "second": 37}
